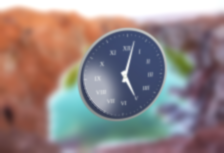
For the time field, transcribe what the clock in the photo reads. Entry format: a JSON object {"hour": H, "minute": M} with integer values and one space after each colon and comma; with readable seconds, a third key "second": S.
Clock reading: {"hour": 5, "minute": 2}
